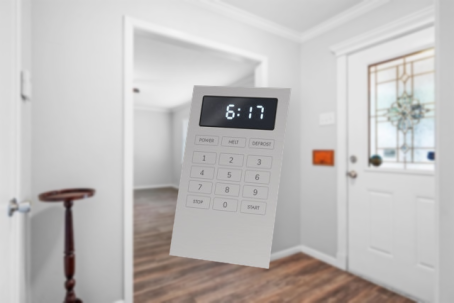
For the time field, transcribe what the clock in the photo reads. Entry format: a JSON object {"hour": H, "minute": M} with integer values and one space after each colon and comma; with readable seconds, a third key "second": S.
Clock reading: {"hour": 6, "minute": 17}
